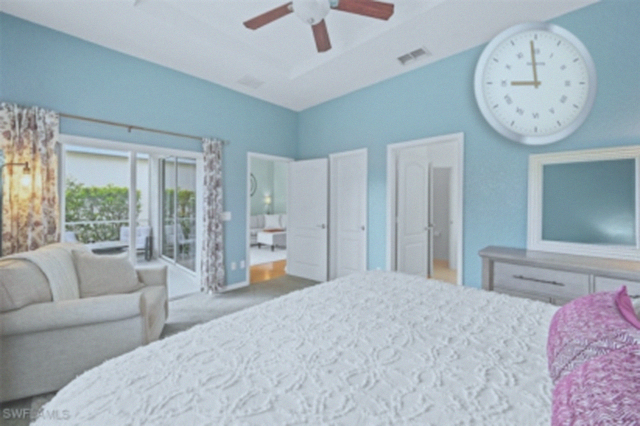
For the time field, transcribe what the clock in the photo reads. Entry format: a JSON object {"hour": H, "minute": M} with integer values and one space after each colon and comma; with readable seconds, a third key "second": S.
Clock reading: {"hour": 8, "minute": 59}
